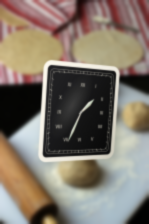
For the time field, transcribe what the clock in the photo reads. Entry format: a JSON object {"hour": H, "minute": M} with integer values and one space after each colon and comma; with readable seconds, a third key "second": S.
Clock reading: {"hour": 1, "minute": 34}
